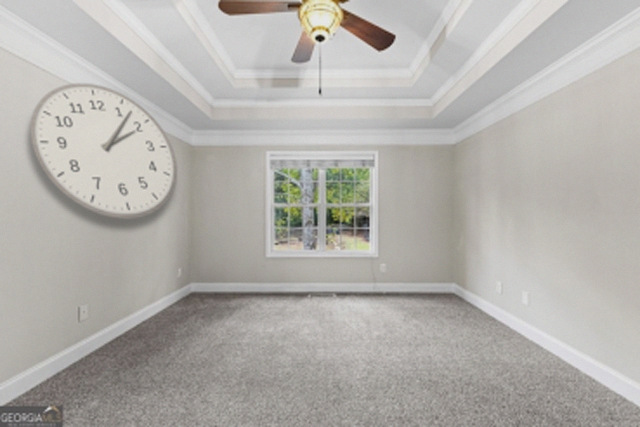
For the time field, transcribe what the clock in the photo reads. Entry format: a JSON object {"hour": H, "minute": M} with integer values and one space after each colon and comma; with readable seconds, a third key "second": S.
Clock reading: {"hour": 2, "minute": 7}
